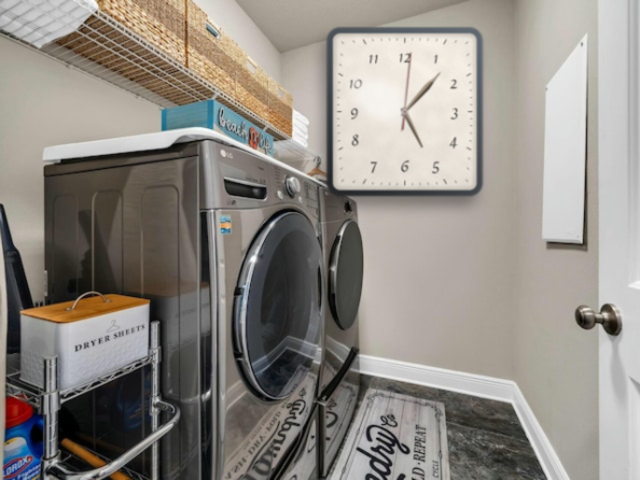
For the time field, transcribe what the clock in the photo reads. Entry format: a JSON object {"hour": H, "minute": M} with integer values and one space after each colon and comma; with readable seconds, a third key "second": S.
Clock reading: {"hour": 5, "minute": 7, "second": 1}
